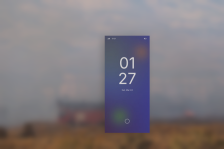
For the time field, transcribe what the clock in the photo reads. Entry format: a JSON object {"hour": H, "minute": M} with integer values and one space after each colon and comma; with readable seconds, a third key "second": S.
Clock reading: {"hour": 1, "minute": 27}
